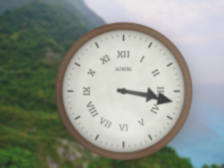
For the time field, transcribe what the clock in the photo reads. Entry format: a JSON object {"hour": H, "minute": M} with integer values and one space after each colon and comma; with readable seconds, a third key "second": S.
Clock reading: {"hour": 3, "minute": 17}
